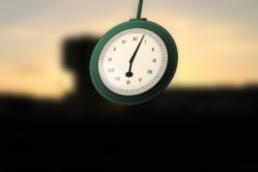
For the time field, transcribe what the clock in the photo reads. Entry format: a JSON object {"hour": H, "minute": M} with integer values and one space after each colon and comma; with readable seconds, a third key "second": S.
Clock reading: {"hour": 6, "minute": 3}
